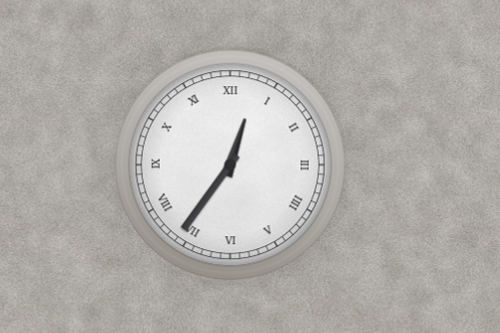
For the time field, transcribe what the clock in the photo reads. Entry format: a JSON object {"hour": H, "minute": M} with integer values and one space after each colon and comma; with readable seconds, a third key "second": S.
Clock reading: {"hour": 12, "minute": 36}
